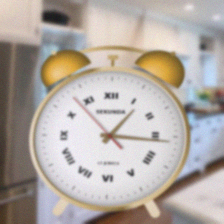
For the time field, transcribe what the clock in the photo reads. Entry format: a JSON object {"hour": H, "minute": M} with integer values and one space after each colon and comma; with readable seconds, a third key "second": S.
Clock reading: {"hour": 1, "minute": 15, "second": 53}
